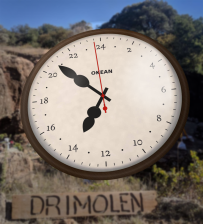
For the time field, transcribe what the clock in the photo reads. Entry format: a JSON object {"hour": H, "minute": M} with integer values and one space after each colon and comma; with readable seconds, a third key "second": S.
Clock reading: {"hour": 13, "minute": 51, "second": 59}
